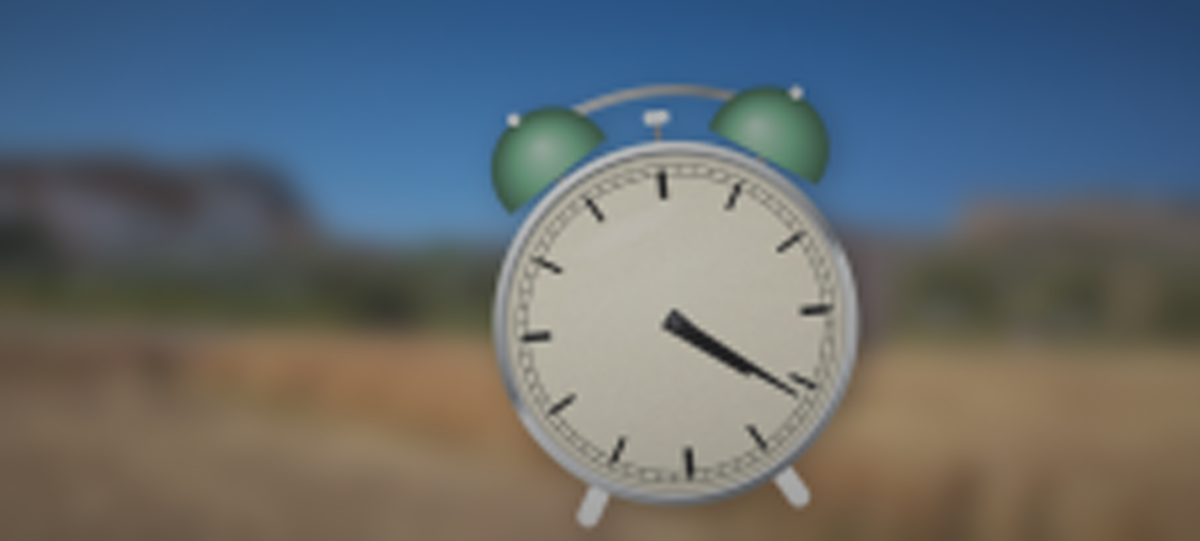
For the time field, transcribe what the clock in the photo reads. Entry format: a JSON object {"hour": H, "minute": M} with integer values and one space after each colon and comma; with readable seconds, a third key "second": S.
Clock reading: {"hour": 4, "minute": 21}
